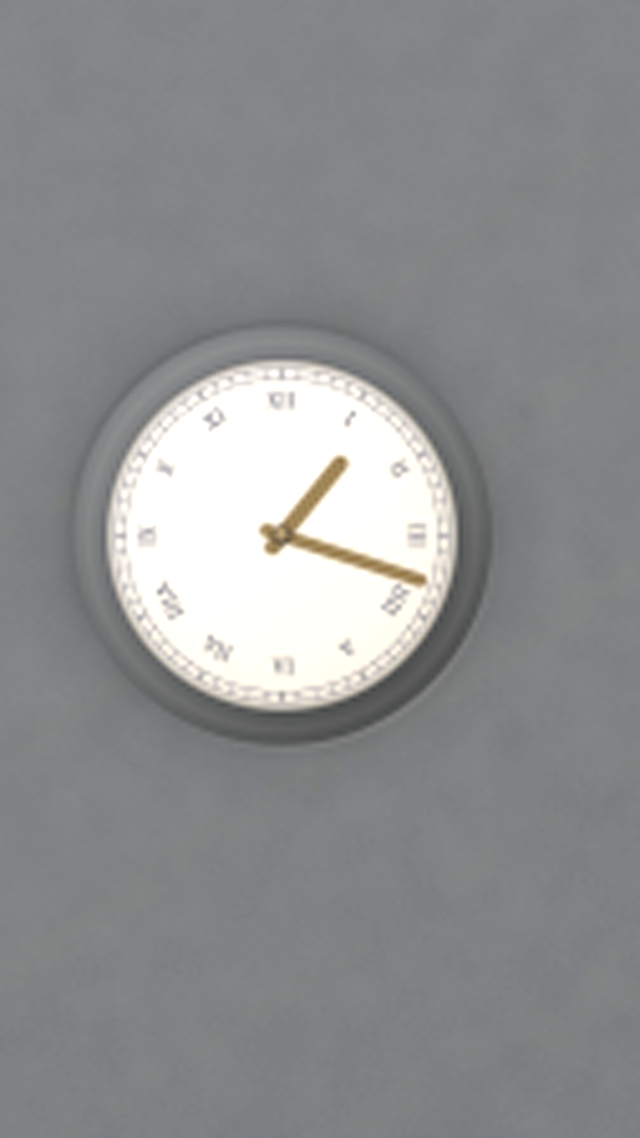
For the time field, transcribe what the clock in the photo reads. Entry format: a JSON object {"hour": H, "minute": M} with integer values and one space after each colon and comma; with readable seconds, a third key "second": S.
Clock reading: {"hour": 1, "minute": 18}
